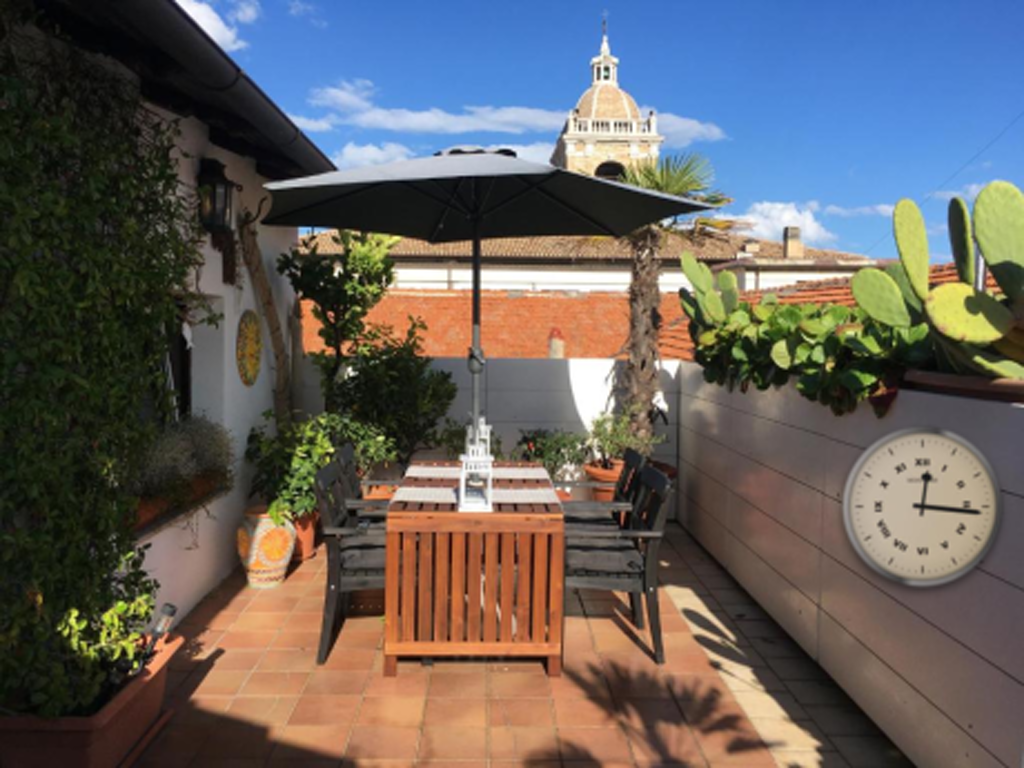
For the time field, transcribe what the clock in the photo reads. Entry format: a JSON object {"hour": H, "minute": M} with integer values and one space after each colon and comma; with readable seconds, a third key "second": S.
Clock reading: {"hour": 12, "minute": 16}
